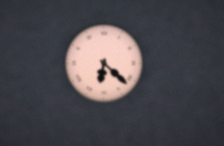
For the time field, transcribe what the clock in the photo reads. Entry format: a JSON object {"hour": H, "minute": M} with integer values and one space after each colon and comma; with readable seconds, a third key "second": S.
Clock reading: {"hour": 6, "minute": 22}
